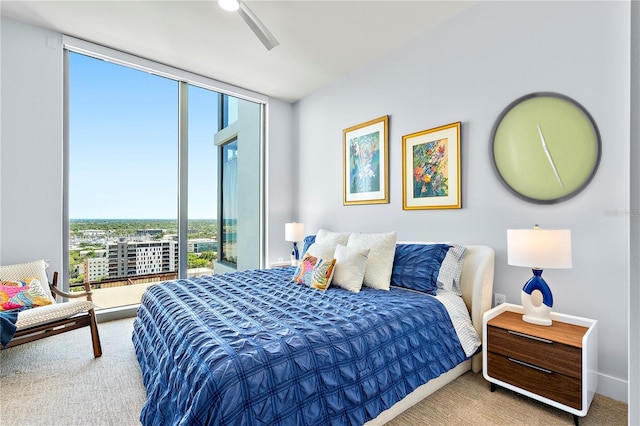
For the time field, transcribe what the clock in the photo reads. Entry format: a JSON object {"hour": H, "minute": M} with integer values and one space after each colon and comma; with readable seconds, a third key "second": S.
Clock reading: {"hour": 11, "minute": 26}
